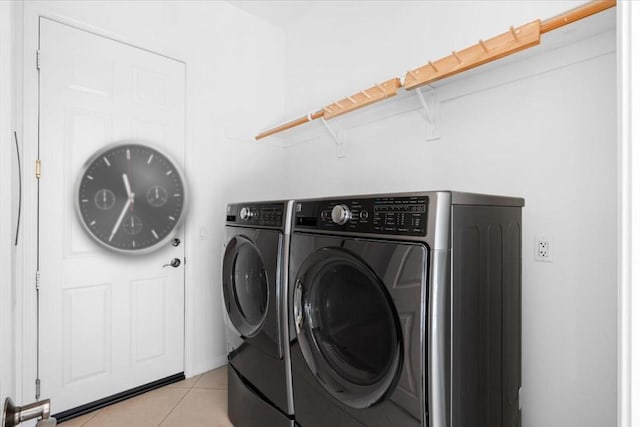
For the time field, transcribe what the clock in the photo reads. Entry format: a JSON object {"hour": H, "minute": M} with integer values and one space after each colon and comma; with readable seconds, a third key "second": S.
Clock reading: {"hour": 11, "minute": 35}
